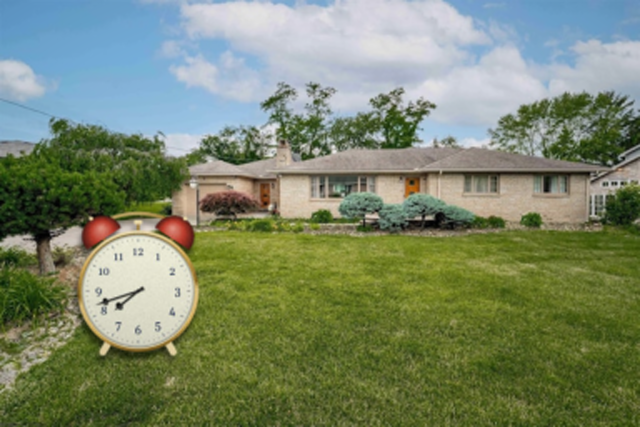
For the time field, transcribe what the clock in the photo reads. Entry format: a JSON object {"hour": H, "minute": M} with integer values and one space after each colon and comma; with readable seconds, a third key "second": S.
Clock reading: {"hour": 7, "minute": 42}
